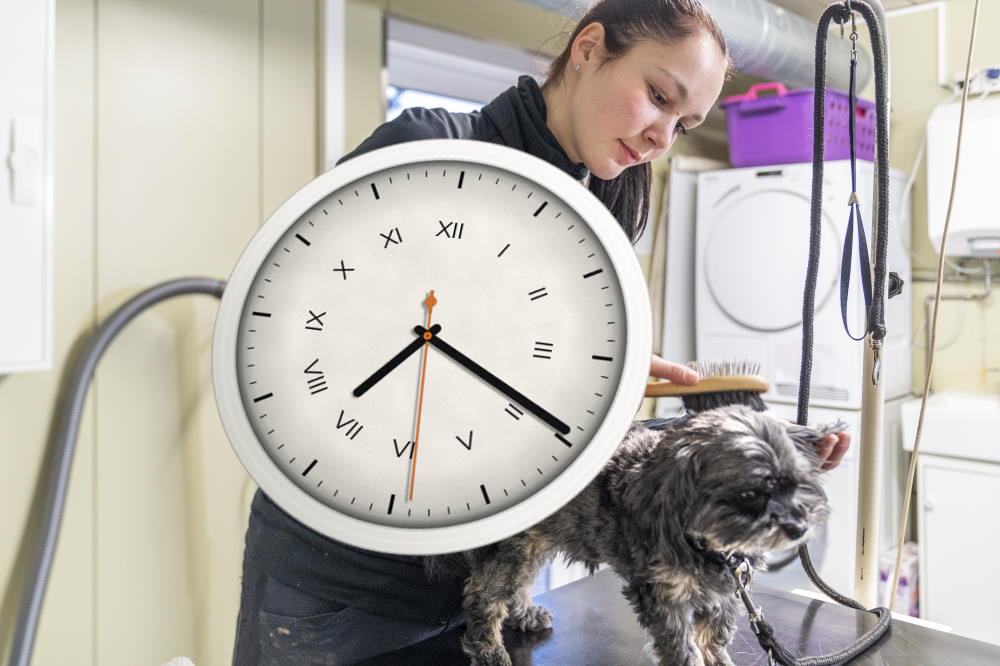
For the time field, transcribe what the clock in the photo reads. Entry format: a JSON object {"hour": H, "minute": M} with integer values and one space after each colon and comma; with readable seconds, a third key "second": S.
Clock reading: {"hour": 7, "minute": 19, "second": 29}
